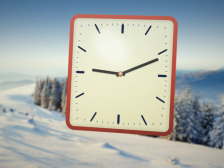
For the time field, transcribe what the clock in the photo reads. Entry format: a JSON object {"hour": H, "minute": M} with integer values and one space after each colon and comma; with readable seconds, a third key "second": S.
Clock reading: {"hour": 9, "minute": 11}
